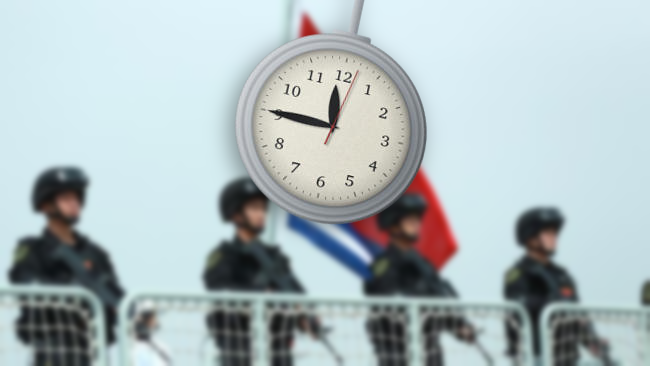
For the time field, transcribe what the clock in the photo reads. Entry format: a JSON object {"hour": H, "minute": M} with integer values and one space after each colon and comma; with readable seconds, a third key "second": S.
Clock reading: {"hour": 11, "minute": 45, "second": 2}
